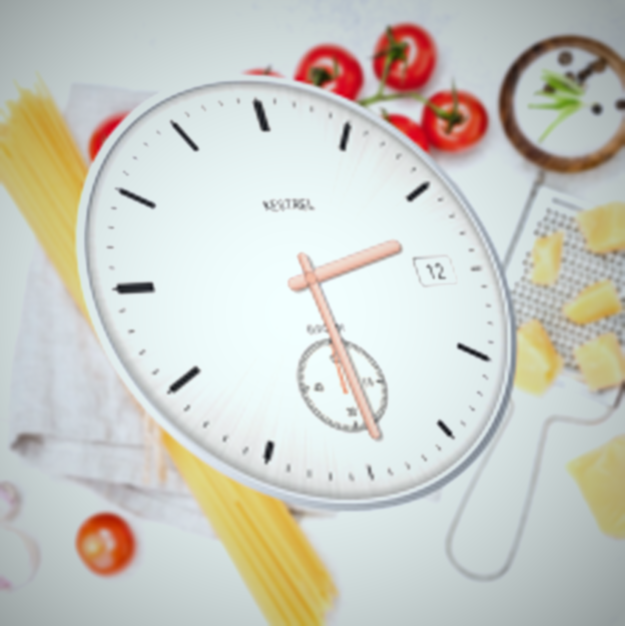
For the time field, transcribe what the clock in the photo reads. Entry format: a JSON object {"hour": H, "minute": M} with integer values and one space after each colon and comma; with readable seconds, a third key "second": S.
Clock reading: {"hour": 2, "minute": 29}
